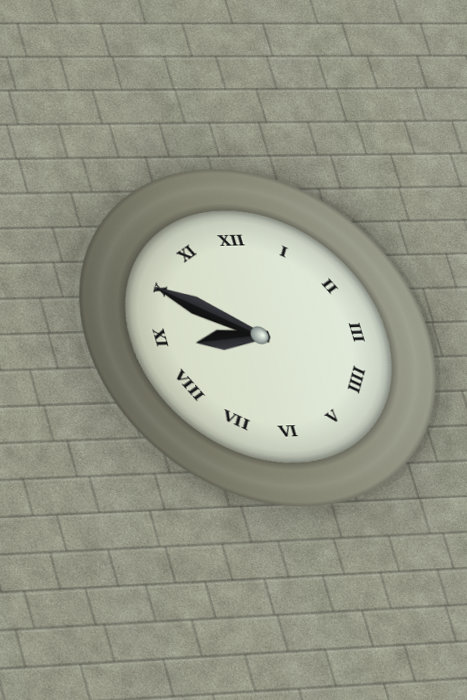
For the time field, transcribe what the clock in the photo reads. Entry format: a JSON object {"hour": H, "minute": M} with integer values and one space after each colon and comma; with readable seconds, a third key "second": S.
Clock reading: {"hour": 8, "minute": 50}
